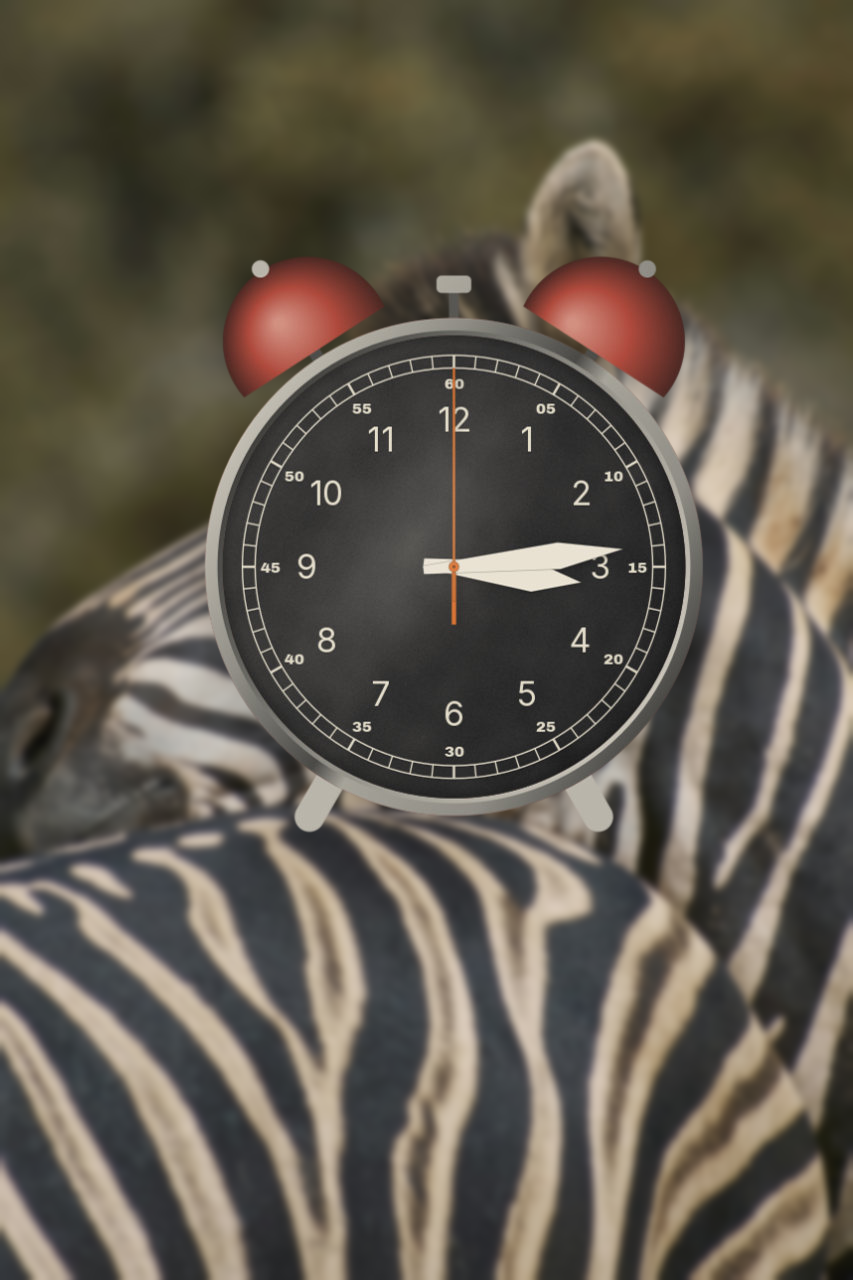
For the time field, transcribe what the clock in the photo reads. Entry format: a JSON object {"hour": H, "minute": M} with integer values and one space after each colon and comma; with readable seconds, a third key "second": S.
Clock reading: {"hour": 3, "minute": 14, "second": 0}
